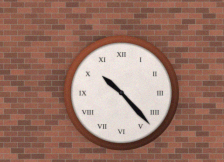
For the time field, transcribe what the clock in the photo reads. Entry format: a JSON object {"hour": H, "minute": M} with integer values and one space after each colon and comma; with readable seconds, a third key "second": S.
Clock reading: {"hour": 10, "minute": 23}
